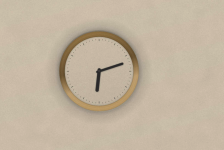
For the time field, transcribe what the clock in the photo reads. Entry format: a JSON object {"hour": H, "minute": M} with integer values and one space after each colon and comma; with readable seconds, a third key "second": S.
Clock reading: {"hour": 6, "minute": 12}
